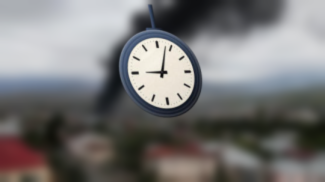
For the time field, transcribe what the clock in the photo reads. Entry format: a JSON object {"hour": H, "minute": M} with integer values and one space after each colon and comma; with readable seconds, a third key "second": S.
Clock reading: {"hour": 9, "minute": 3}
